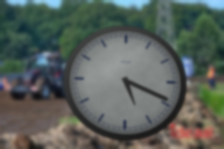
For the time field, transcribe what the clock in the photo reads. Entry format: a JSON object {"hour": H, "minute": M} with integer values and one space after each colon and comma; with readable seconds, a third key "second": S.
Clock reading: {"hour": 5, "minute": 19}
